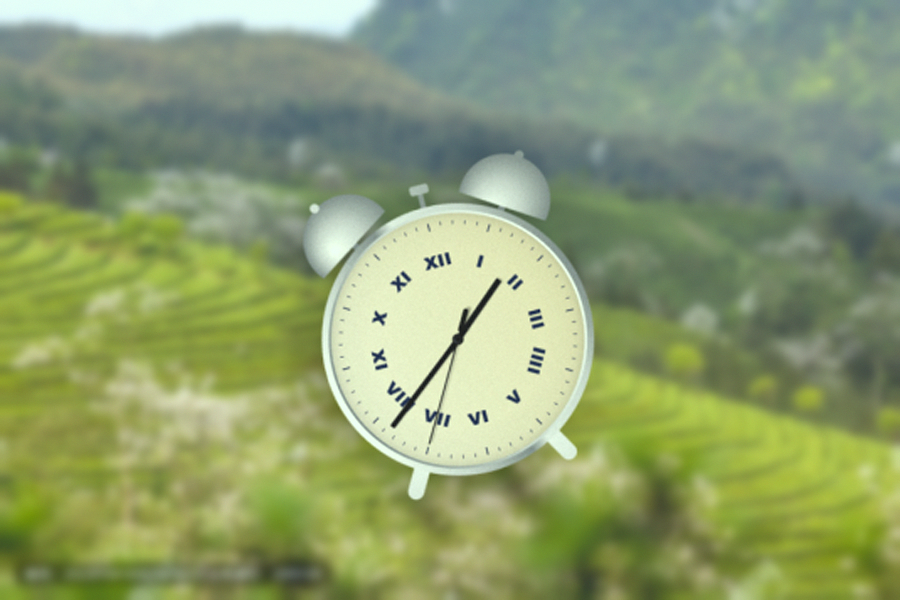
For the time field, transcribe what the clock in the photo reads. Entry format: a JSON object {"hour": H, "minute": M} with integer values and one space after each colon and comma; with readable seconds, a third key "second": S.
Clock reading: {"hour": 1, "minute": 38, "second": 35}
